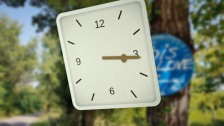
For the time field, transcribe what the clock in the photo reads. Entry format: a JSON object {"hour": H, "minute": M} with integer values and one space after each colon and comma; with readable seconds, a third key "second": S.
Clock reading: {"hour": 3, "minute": 16}
